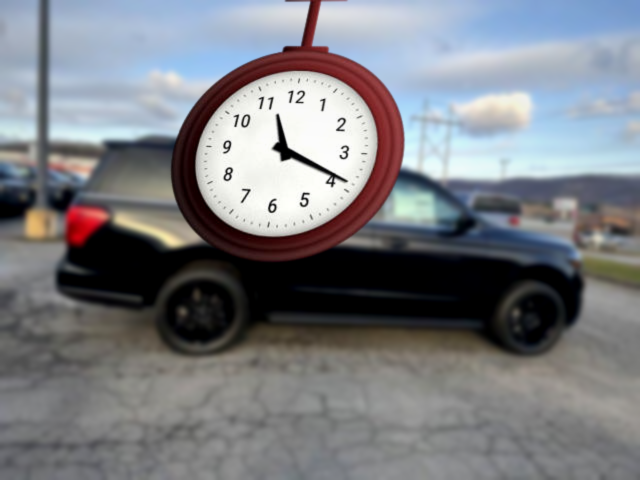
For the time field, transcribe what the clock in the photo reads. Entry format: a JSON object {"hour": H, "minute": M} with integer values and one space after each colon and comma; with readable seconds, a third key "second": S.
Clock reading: {"hour": 11, "minute": 19}
